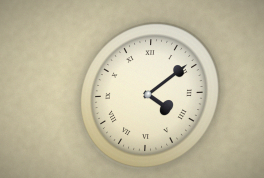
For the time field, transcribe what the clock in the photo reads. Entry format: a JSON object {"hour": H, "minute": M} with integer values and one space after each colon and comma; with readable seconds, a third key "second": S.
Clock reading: {"hour": 4, "minute": 9}
